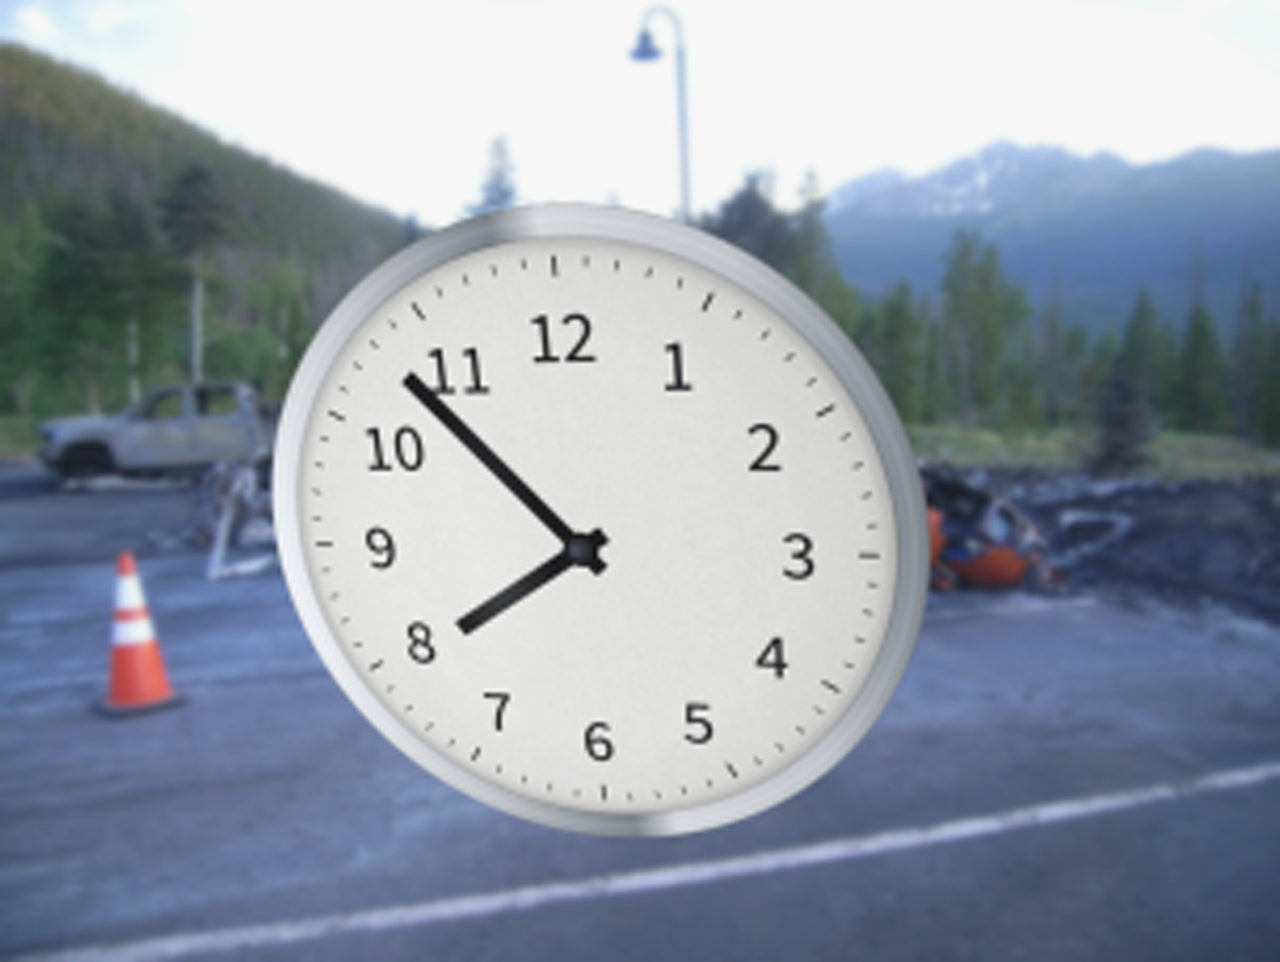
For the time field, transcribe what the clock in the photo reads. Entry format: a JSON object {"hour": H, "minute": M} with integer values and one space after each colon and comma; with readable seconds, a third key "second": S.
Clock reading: {"hour": 7, "minute": 53}
